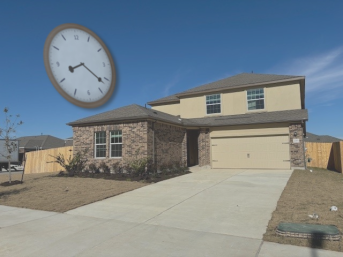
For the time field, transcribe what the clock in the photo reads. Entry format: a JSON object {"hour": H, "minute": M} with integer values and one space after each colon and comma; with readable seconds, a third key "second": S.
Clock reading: {"hour": 8, "minute": 22}
